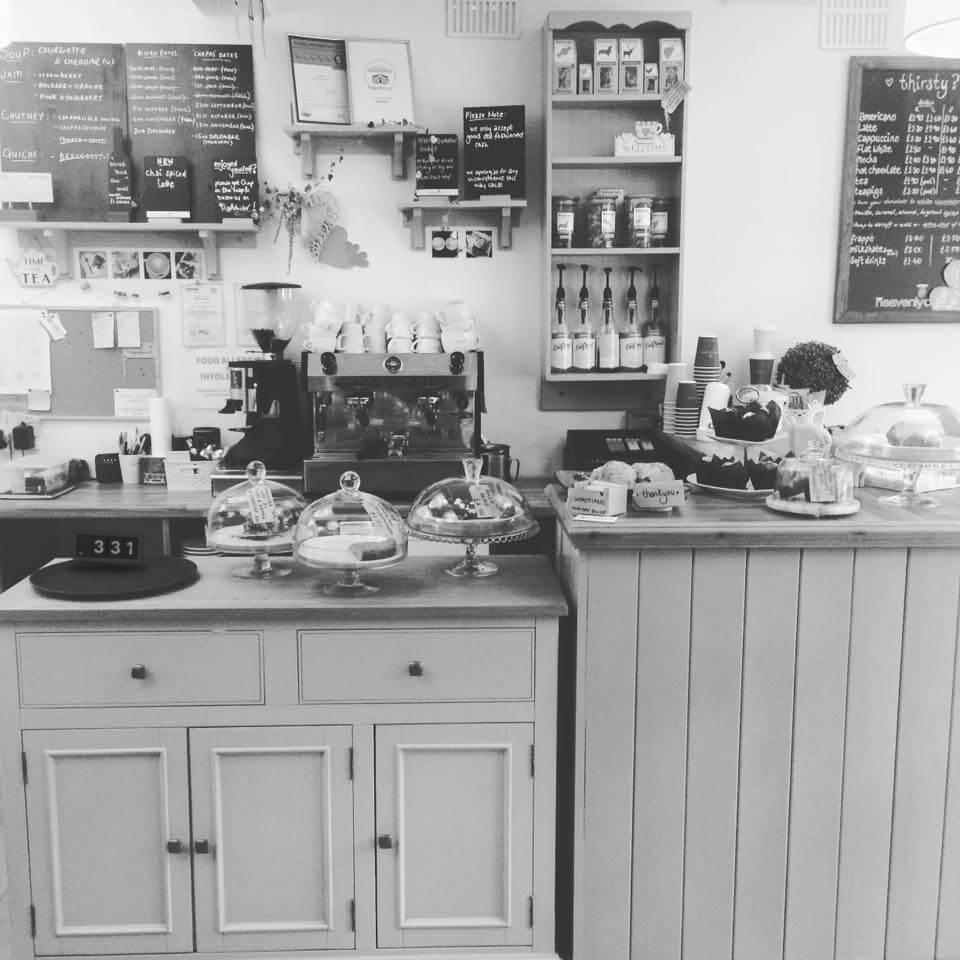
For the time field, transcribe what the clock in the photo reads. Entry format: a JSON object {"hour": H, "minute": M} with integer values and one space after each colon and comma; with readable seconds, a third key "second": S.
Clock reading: {"hour": 3, "minute": 31}
